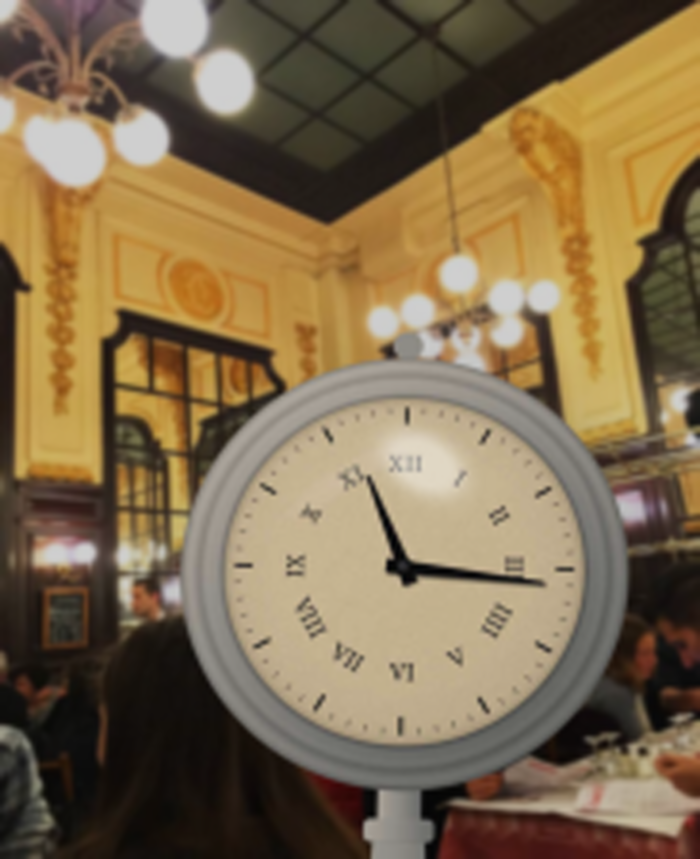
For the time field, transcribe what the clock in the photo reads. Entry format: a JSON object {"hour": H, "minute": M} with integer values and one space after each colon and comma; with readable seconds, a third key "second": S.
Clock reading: {"hour": 11, "minute": 16}
